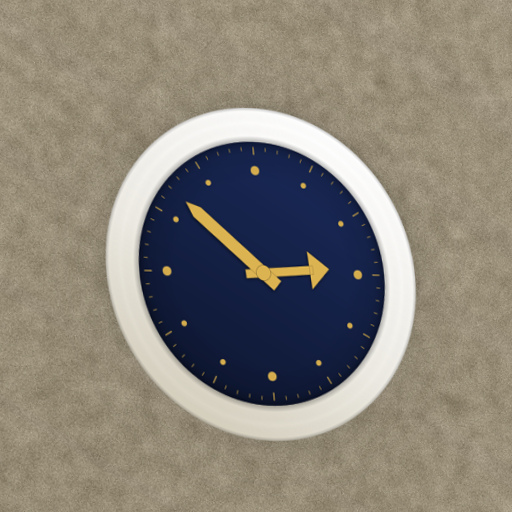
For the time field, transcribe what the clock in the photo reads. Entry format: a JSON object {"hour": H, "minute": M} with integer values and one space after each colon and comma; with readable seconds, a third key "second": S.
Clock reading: {"hour": 2, "minute": 52}
